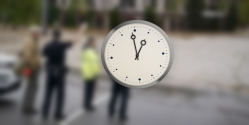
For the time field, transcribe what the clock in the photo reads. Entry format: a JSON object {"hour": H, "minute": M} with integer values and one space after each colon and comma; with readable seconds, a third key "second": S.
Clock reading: {"hour": 12, "minute": 59}
